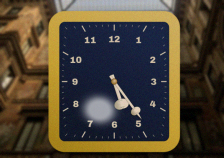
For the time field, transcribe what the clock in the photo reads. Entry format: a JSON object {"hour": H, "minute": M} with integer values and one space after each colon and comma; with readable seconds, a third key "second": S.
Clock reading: {"hour": 5, "minute": 24}
